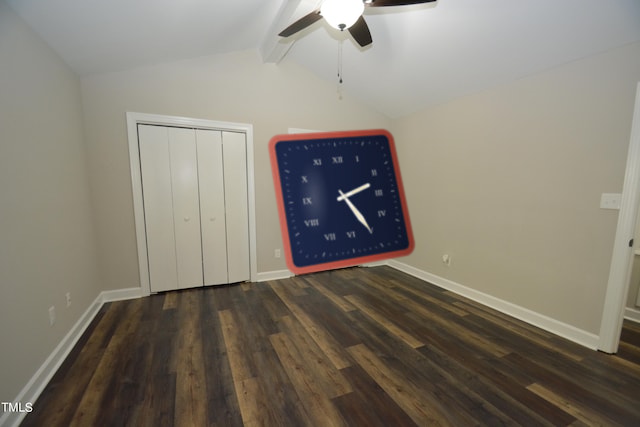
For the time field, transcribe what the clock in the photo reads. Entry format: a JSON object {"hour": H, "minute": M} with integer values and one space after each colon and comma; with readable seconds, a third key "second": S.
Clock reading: {"hour": 2, "minute": 25}
